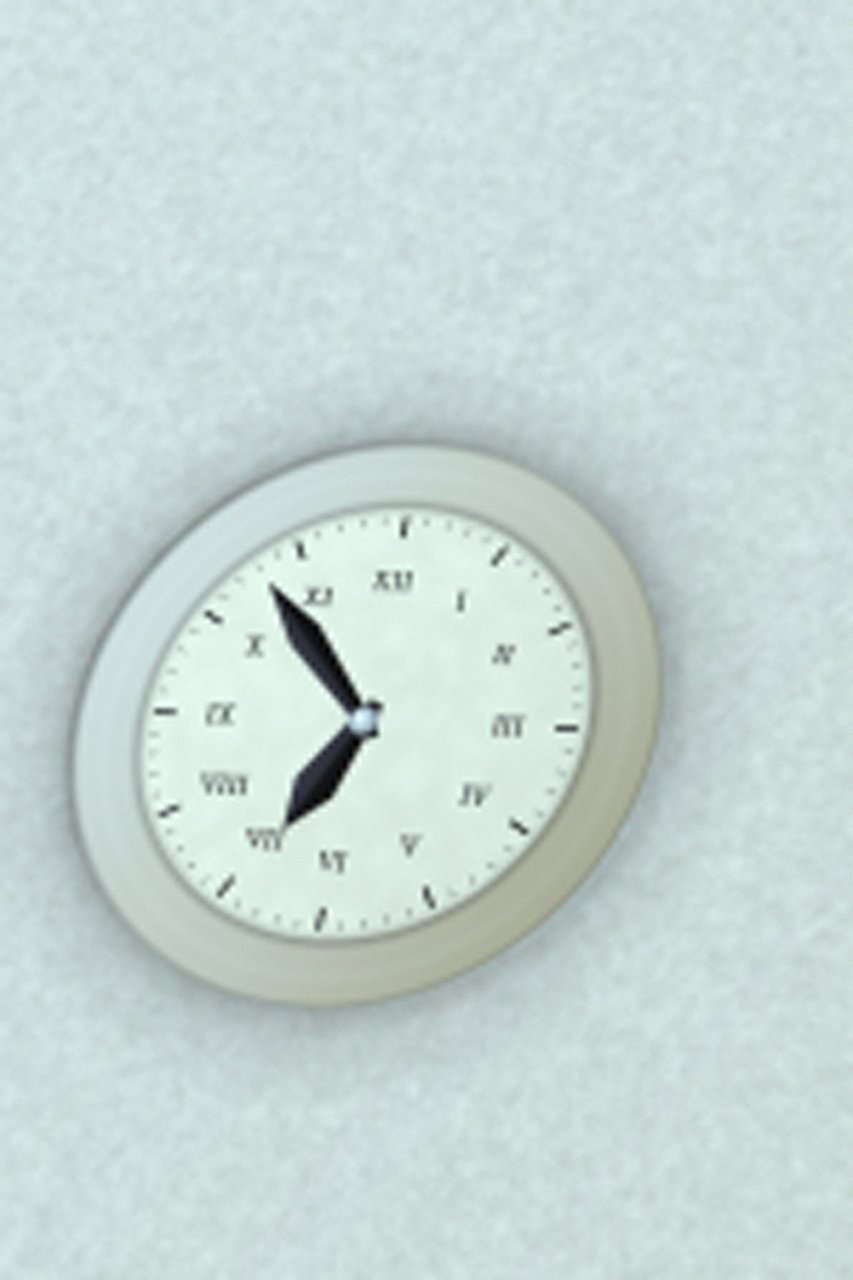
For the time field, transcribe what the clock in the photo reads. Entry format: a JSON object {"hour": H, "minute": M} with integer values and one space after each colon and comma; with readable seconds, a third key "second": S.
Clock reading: {"hour": 6, "minute": 53}
